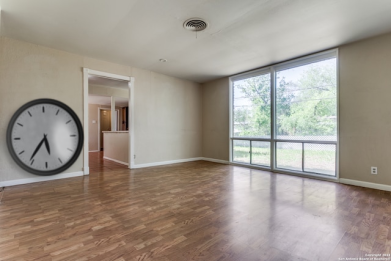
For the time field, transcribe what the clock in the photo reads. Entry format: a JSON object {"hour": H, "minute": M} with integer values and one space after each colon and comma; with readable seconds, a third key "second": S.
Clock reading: {"hour": 5, "minute": 36}
